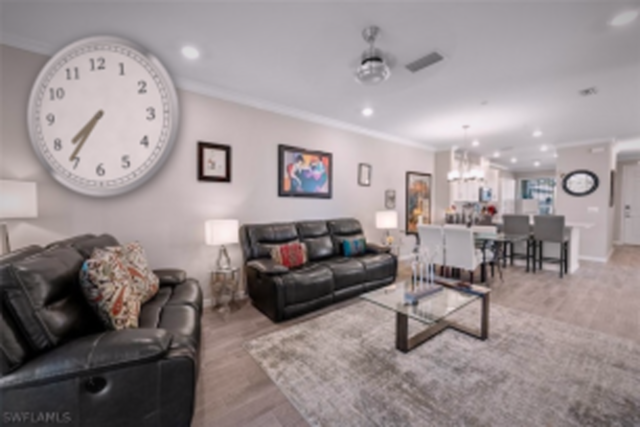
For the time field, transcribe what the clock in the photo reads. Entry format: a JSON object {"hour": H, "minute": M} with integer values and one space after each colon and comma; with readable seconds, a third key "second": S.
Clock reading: {"hour": 7, "minute": 36}
